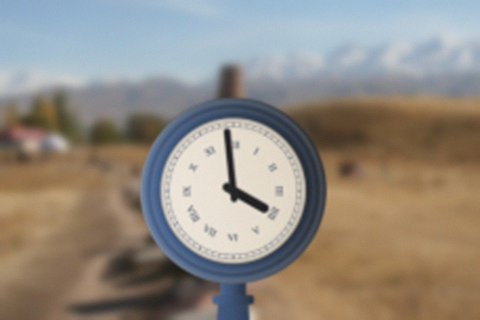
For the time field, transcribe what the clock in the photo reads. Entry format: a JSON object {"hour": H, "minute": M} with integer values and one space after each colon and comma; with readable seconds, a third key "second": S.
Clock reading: {"hour": 3, "minute": 59}
